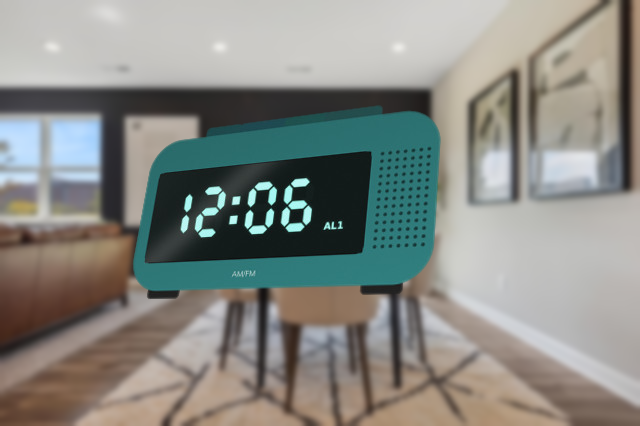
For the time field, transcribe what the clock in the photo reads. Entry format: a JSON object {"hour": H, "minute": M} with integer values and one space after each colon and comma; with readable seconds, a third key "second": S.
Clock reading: {"hour": 12, "minute": 6}
